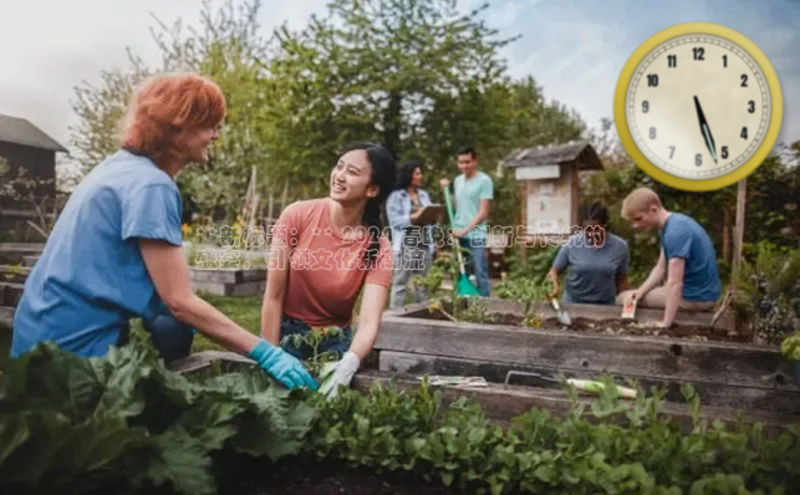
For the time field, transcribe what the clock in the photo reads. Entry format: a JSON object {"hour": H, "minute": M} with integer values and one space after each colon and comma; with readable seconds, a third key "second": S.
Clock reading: {"hour": 5, "minute": 27}
